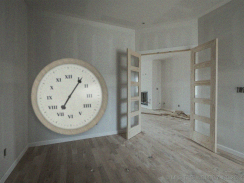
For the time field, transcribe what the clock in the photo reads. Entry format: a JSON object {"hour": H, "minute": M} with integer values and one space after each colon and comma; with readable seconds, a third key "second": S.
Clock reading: {"hour": 7, "minute": 6}
